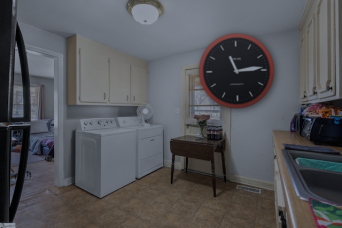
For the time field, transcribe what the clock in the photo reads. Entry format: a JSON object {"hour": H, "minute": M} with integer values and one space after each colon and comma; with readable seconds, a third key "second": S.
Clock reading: {"hour": 11, "minute": 14}
